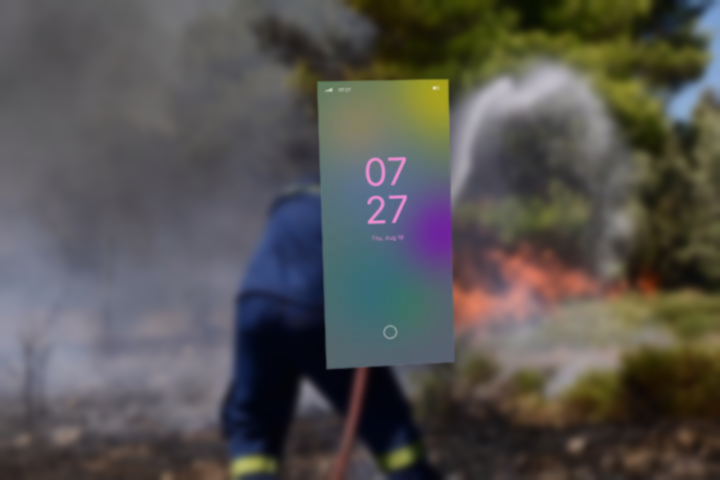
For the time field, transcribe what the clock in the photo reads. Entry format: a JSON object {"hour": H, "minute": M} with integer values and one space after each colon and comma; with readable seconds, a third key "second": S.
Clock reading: {"hour": 7, "minute": 27}
